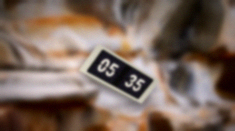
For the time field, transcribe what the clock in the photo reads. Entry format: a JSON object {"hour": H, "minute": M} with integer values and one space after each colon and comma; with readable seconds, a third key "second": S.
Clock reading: {"hour": 5, "minute": 35}
